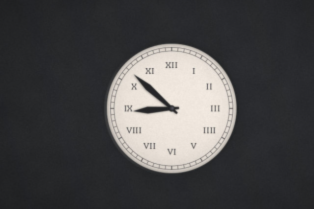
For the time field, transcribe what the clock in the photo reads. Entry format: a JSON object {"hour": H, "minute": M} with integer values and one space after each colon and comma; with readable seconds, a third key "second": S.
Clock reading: {"hour": 8, "minute": 52}
